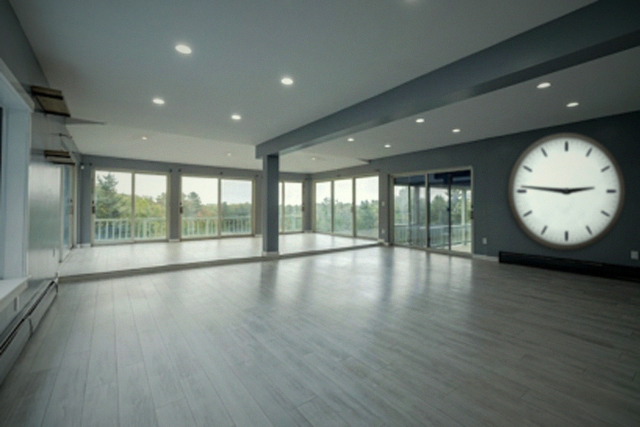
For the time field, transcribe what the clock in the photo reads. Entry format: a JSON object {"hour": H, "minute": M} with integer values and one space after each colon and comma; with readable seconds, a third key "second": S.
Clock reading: {"hour": 2, "minute": 46}
